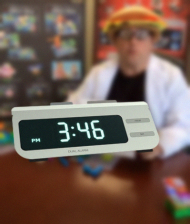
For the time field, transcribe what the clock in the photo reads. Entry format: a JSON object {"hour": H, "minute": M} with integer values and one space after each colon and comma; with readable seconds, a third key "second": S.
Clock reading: {"hour": 3, "minute": 46}
